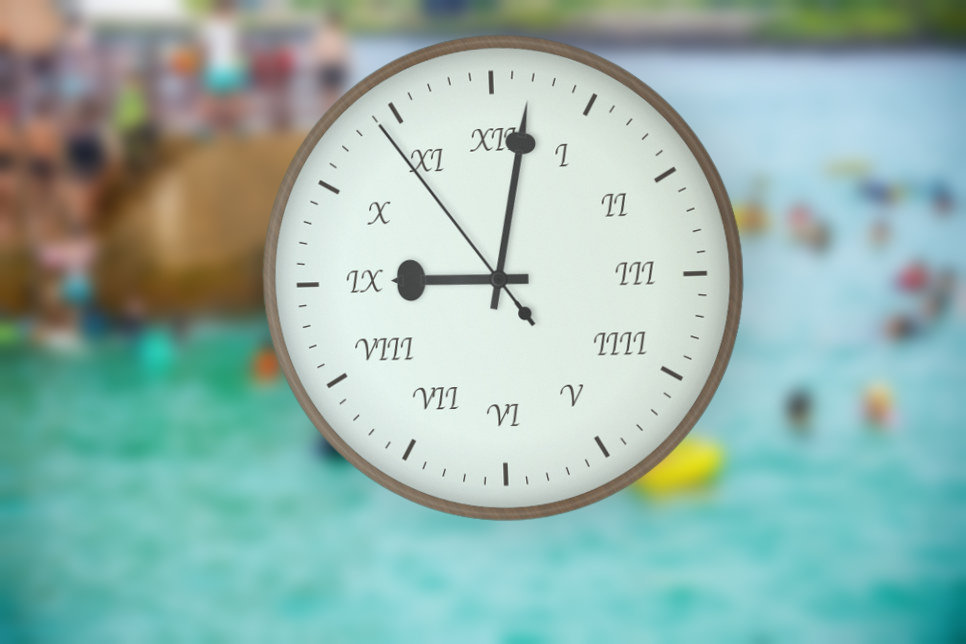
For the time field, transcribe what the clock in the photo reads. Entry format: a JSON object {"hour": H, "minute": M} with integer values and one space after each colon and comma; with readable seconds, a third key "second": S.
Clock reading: {"hour": 9, "minute": 1, "second": 54}
